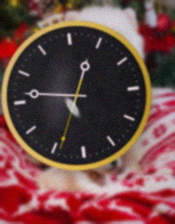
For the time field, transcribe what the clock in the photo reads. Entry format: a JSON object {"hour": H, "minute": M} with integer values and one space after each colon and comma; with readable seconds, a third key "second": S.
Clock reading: {"hour": 12, "minute": 46, "second": 34}
